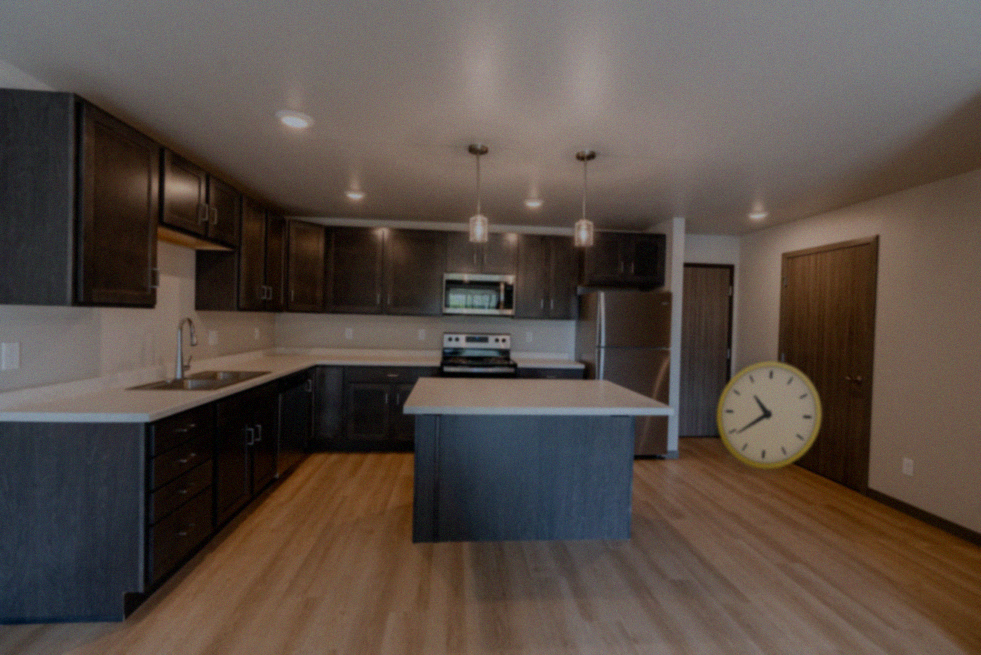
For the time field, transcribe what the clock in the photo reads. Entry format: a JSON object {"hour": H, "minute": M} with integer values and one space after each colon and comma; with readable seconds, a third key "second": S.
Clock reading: {"hour": 10, "minute": 39}
